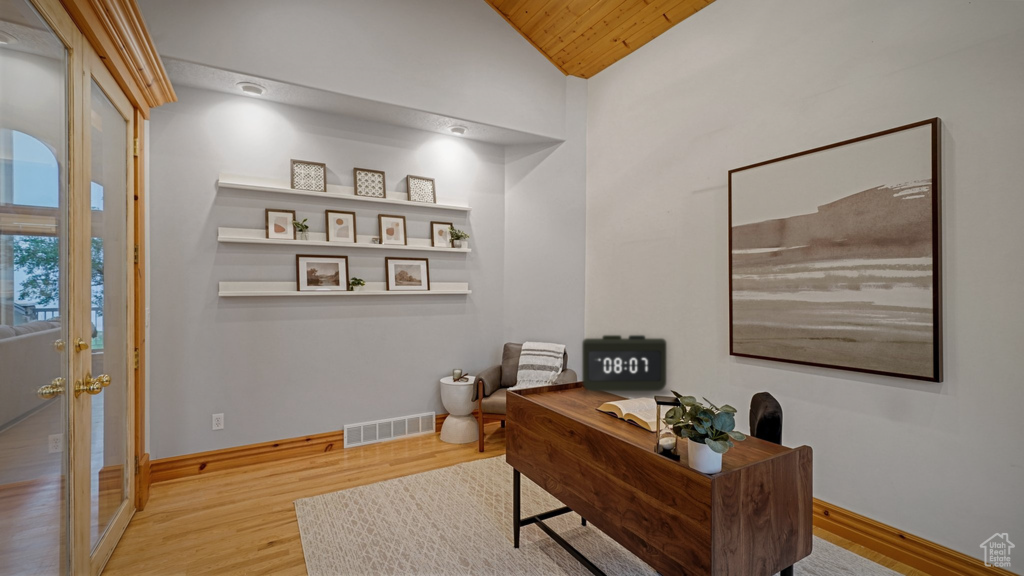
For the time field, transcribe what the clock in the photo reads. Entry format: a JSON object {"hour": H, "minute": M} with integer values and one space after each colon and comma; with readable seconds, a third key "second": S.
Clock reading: {"hour": 8, "minute": 7}
